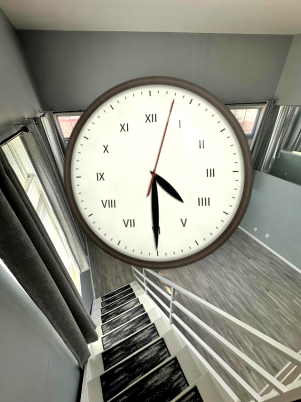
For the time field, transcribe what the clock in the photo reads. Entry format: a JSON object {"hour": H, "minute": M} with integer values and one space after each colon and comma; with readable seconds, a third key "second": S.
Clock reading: {"hour": 4, "minute": 30, "second": 3}
